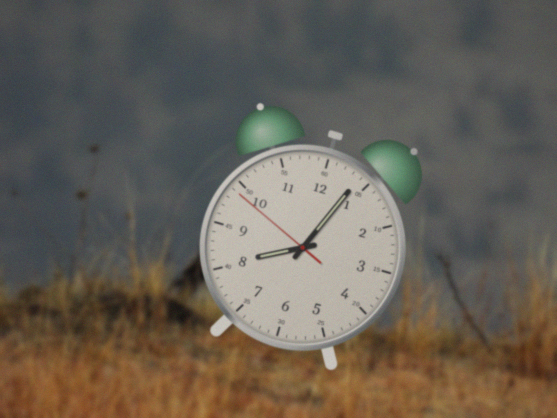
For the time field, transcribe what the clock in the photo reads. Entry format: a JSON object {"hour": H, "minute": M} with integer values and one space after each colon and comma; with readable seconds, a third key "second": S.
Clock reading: {"hour": 8, "minute": 3, "second": 49}
